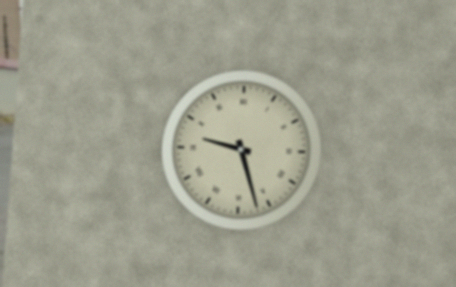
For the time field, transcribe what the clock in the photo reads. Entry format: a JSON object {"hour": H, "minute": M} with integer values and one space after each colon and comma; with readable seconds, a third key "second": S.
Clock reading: {"hour": 9, "minute": 27}
